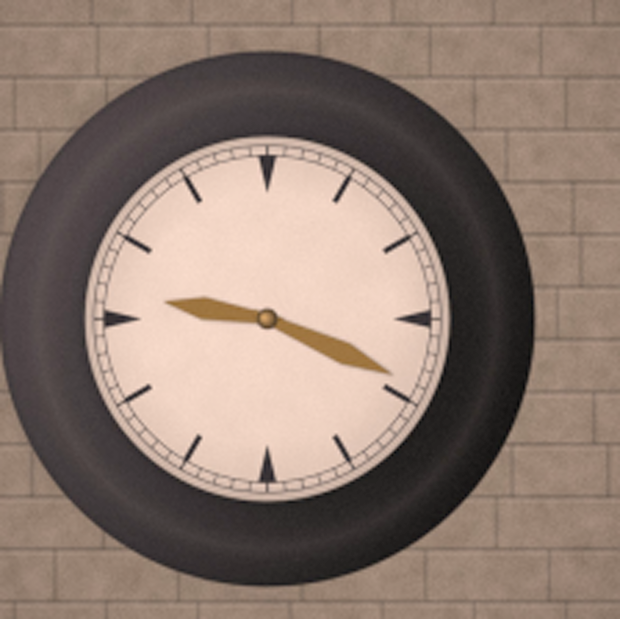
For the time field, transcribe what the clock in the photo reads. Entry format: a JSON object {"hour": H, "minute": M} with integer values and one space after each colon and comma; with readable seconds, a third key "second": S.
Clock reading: {"hour": 9, "minute": 19}
